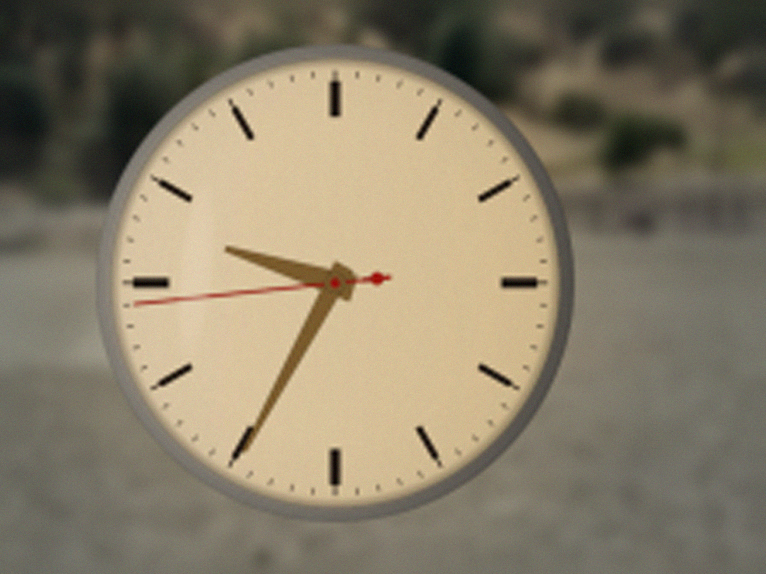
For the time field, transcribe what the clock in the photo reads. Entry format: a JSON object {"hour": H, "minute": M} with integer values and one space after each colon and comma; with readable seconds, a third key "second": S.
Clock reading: {"hour": 9, "minute": 34, "second": 44}
